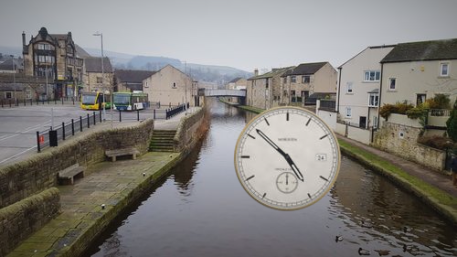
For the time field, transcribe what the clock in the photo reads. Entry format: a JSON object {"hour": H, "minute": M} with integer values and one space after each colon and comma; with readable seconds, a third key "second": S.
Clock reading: {"hour": 4, "minute": 52}
